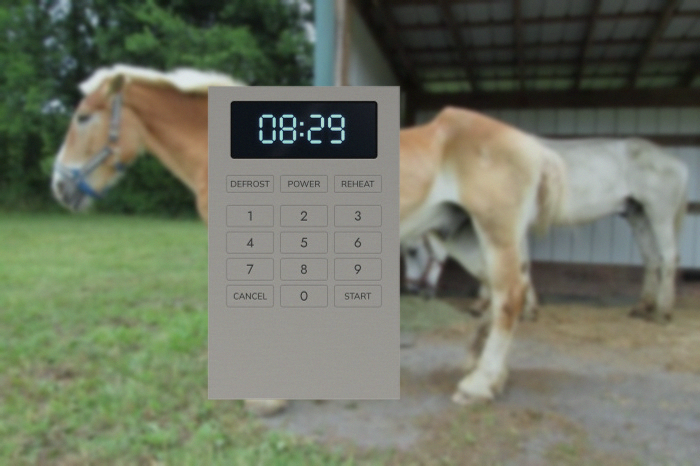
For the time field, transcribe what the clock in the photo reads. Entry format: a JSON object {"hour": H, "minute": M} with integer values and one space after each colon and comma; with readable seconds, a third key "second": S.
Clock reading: {"hour": 8, "minute": 29}
